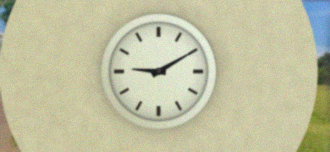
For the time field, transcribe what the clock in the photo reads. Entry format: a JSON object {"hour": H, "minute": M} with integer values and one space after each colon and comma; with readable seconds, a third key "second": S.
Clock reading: {"hour": 9, "minute": 10}
